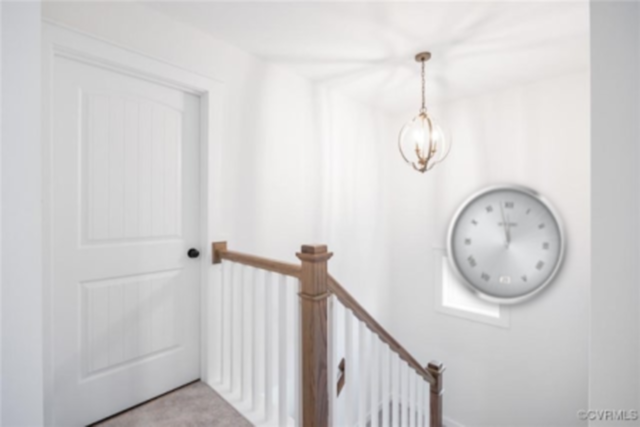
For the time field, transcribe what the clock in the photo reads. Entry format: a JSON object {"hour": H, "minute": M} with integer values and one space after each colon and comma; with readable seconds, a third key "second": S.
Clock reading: {"hour": 11, "minute": 58}
